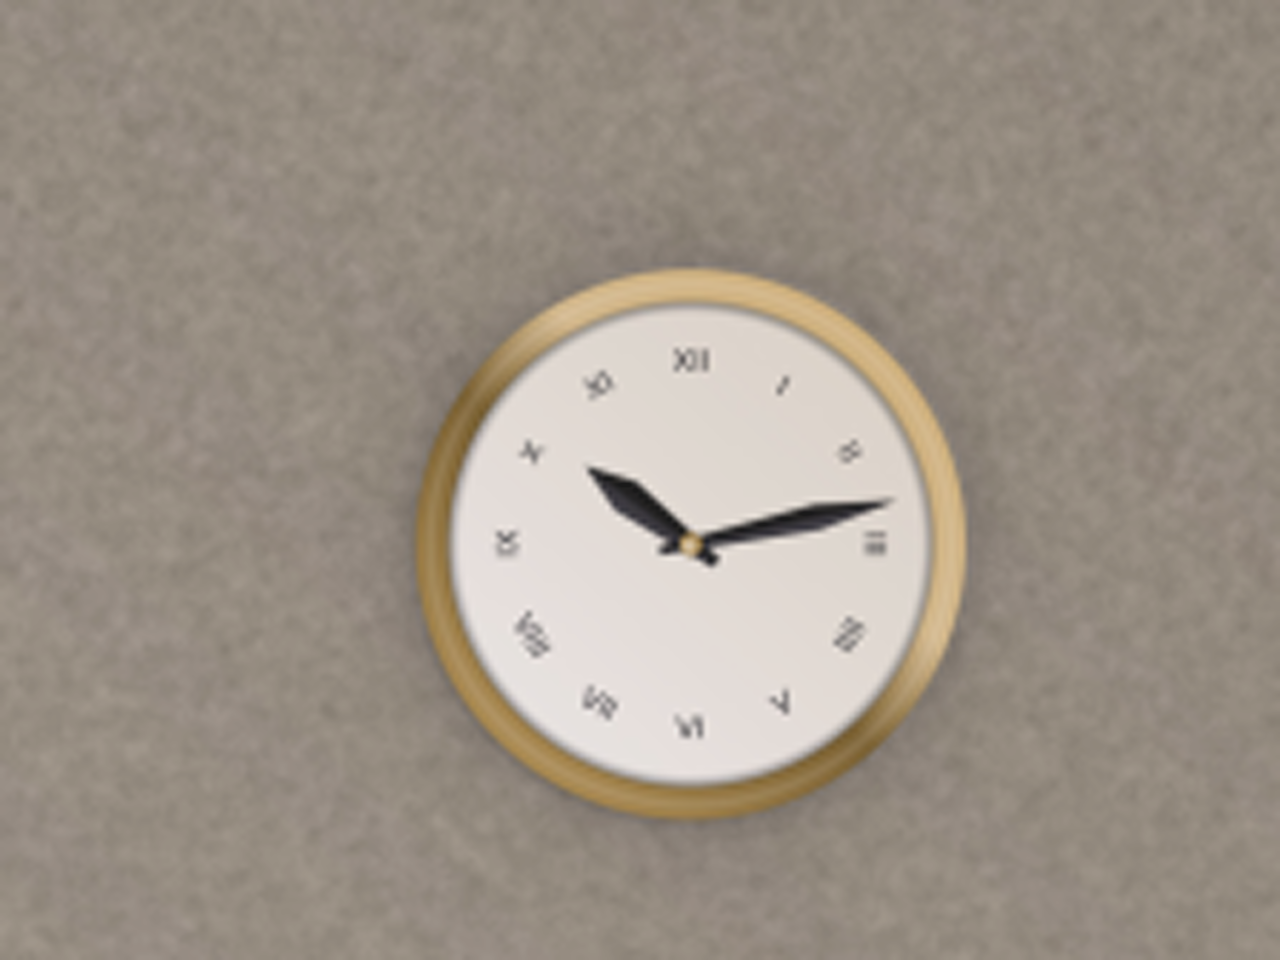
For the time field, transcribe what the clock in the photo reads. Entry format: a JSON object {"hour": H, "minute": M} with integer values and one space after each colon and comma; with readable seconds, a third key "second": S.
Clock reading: {"hour": 10, "minute": 13}
